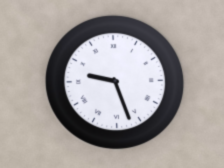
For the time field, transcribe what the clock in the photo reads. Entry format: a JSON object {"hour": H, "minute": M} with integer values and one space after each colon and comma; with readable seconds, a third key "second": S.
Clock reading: {"hour": 9, "minute": 27}
